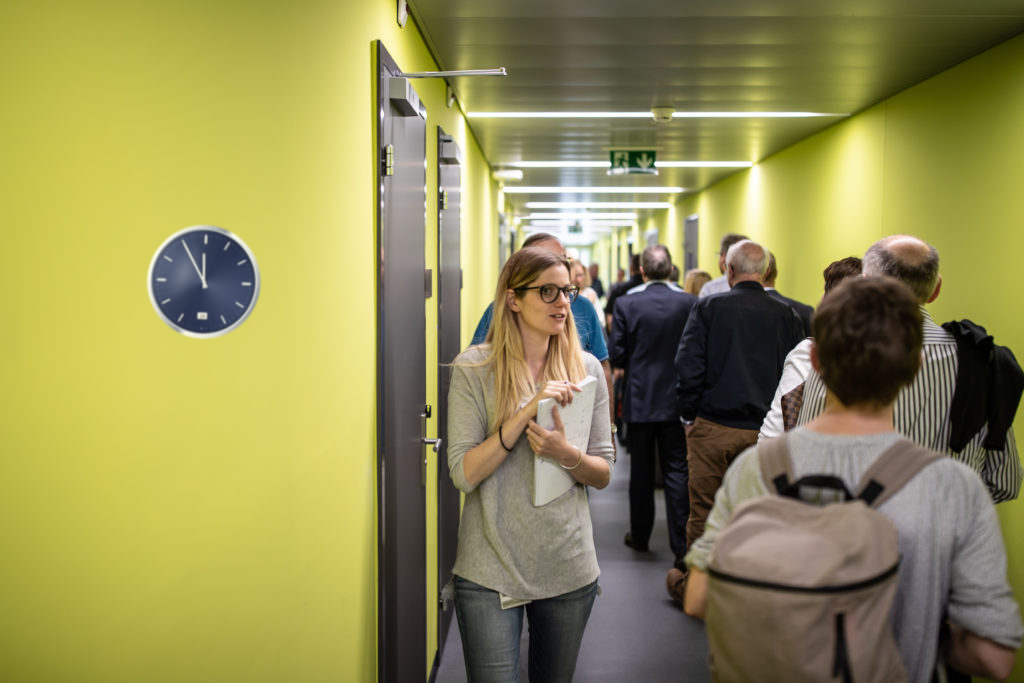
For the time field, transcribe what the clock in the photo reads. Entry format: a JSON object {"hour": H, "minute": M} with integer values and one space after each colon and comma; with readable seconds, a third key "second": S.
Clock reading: {"hour": 11, "minute": 55}
